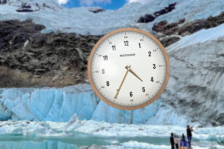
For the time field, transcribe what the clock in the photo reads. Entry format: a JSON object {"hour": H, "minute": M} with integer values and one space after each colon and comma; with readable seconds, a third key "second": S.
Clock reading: {"hour": 4, "minute": 35}
